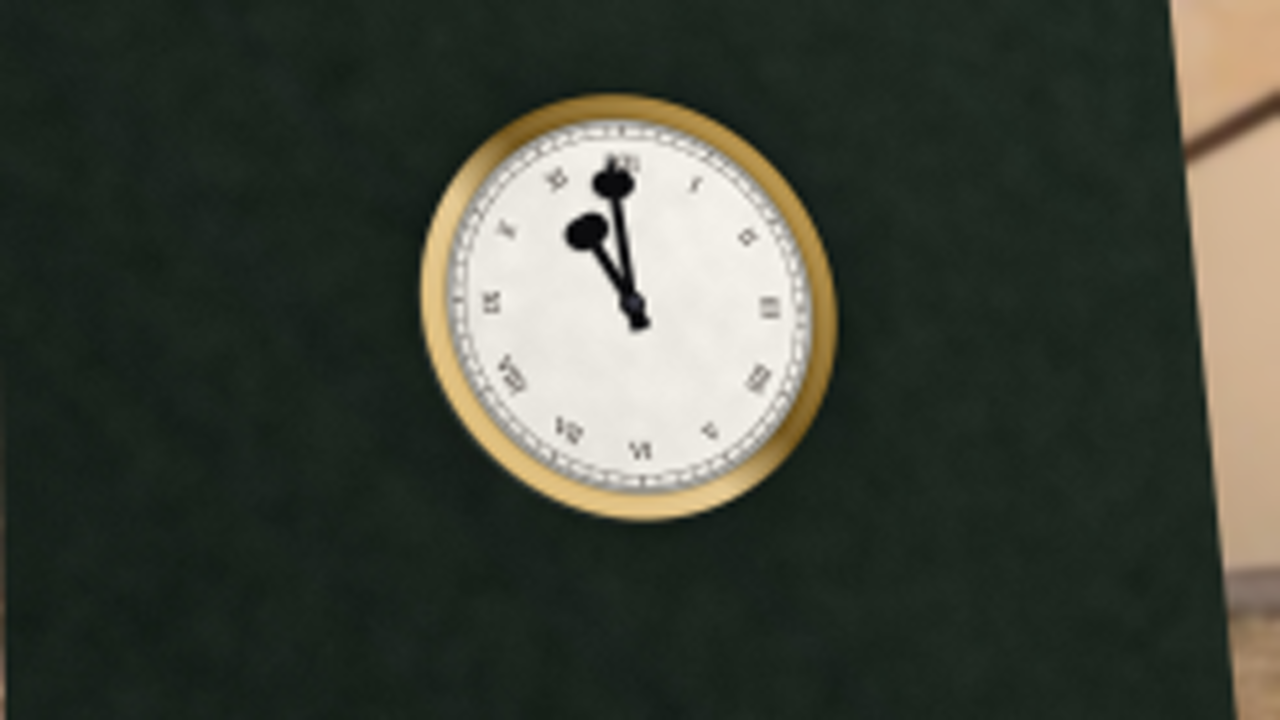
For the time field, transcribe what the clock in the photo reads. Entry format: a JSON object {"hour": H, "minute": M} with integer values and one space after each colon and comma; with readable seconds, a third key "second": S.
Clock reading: {"hour": 10, "minute": 59}
